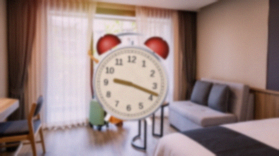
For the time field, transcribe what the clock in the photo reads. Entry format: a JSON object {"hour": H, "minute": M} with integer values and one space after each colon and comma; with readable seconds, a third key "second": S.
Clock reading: {"hour": 9, "minute": 18}
